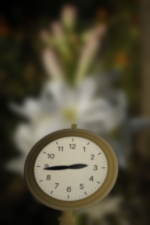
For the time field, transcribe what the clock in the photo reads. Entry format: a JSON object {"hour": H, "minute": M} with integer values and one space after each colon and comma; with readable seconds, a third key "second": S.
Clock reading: {"hour": 2, "minute": 44}
